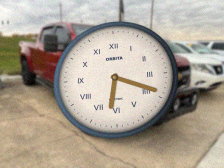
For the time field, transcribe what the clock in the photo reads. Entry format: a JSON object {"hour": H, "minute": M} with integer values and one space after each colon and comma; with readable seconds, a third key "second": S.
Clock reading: {"hour": 6, "minute": 19}
